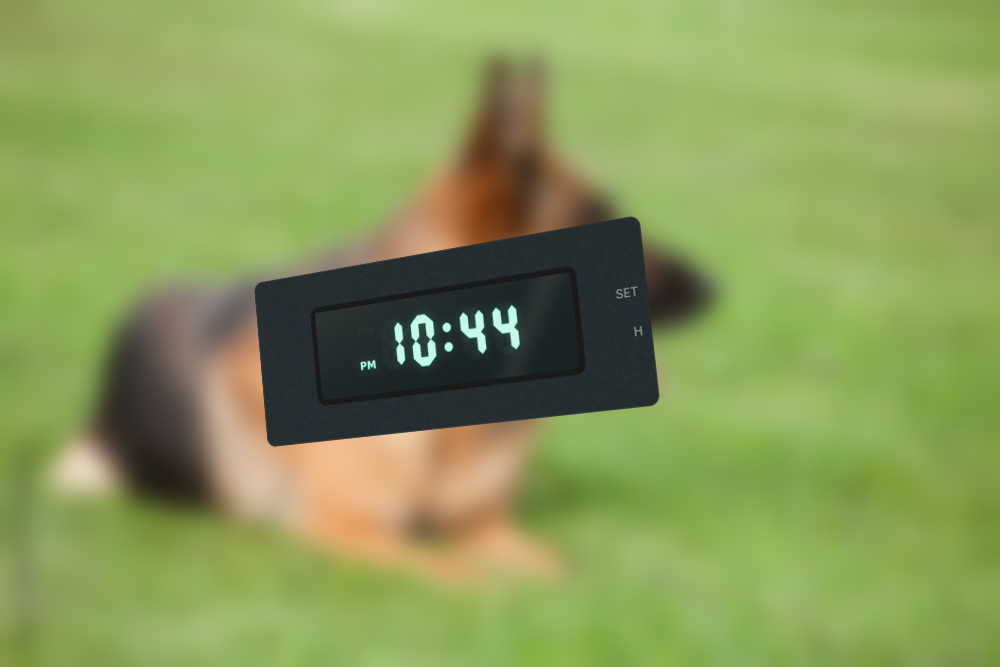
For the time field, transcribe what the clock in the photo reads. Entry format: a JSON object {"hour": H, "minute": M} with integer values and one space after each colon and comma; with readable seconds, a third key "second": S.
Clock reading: {"hour": 10, "minute": 44}
